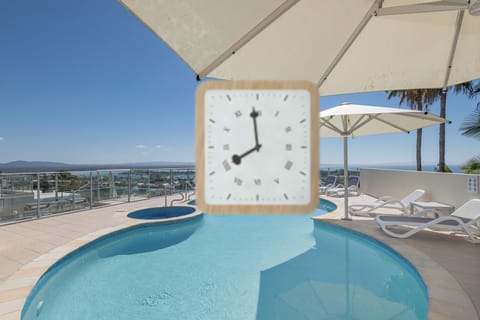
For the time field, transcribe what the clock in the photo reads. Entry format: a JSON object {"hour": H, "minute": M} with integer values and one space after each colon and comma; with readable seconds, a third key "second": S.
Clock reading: {"hour": 7, "minute": 59}
